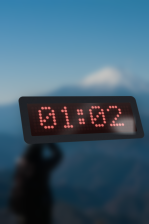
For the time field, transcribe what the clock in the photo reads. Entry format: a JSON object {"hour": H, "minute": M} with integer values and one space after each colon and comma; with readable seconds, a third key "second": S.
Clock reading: {"hour": 1, "minute": 2}
